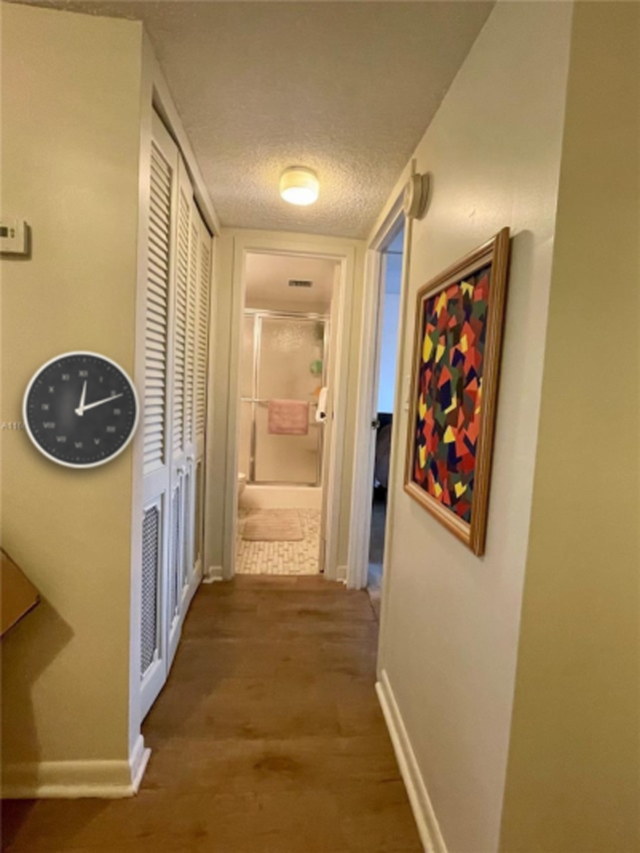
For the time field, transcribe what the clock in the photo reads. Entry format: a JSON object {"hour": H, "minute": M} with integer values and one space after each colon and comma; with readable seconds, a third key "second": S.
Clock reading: {"hour": 12, "minute": 11}
